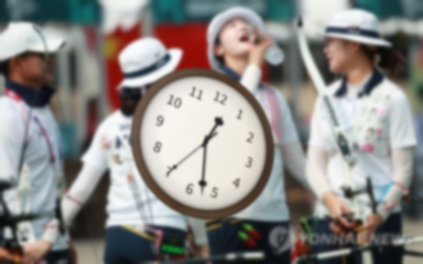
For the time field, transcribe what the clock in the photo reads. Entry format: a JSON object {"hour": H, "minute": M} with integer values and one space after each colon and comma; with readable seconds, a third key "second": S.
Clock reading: {"hour": 12, "minute": 27, "second": 35}
